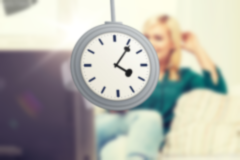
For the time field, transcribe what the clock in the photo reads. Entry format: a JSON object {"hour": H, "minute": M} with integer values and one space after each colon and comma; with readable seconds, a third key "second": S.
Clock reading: {"hour": 4, "minute": 6}
